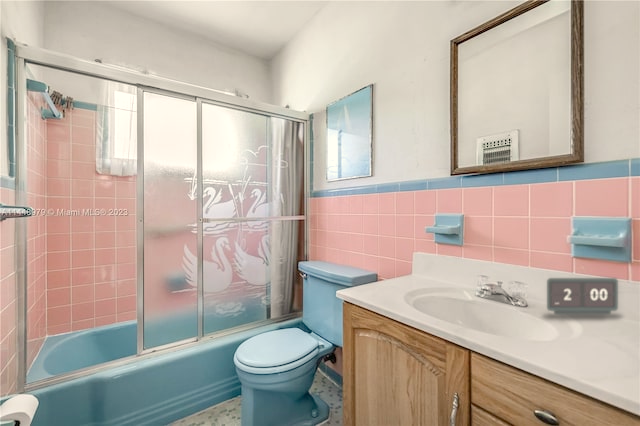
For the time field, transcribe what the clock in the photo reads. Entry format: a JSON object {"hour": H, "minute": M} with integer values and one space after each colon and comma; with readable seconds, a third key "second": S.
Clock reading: {"hour": 2, "minute": 0}
